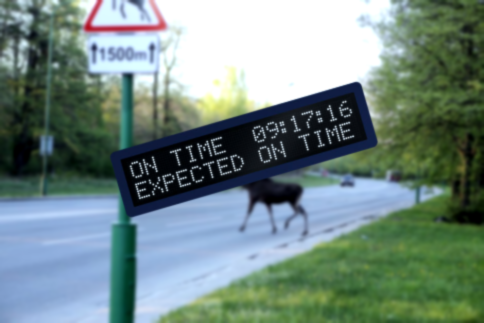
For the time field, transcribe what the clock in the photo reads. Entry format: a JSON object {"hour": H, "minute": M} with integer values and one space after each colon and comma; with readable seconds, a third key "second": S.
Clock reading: {"hour": 9, "minute": 17, "second": 16}
